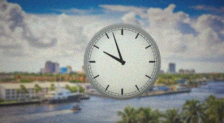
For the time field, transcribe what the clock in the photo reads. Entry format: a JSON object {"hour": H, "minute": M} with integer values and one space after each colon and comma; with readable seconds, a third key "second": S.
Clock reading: {"hour": 9, "minute": 57}
